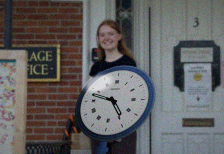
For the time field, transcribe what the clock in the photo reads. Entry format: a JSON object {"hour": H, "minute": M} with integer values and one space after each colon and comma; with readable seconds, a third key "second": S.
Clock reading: {"hour": 4, "minute": 48}
